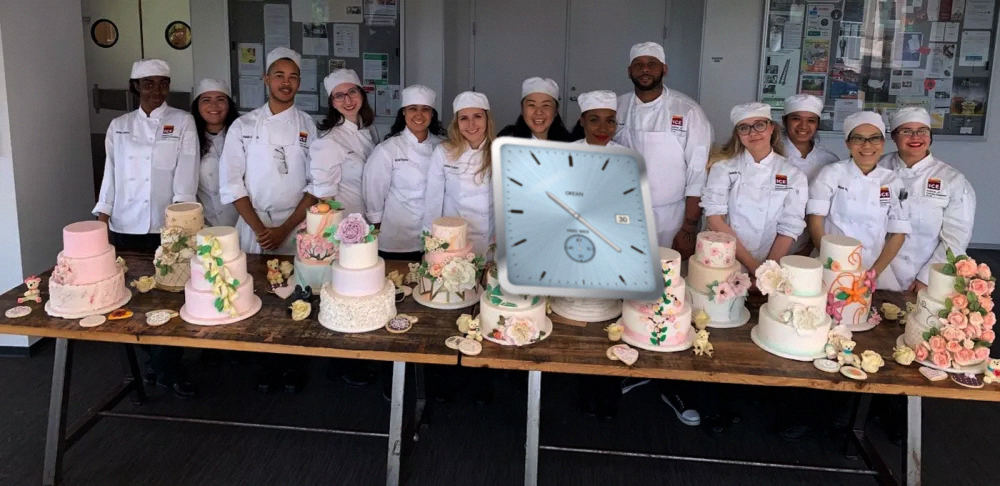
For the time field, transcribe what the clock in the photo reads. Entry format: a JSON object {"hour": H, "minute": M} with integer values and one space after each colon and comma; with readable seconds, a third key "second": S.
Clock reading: {"hour": 10, "minute": 22}
